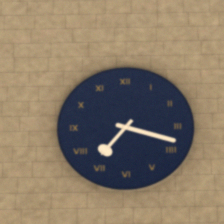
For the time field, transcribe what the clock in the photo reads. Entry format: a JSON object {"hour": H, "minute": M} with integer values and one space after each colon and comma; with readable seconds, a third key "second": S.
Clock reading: {"hour": 7, "minute": 18}
